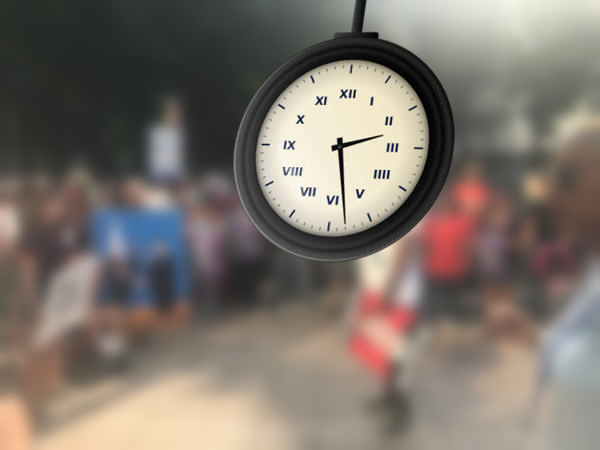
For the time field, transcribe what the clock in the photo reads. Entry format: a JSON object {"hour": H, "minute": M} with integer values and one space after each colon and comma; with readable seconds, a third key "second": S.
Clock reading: {"hour": 2, "minute": 28}
